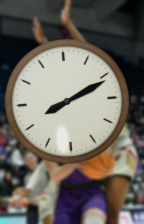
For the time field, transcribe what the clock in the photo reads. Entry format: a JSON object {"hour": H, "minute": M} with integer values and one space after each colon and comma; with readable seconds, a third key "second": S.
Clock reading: {"hour": 8, "minute": 11}
